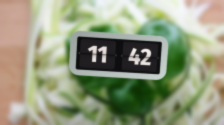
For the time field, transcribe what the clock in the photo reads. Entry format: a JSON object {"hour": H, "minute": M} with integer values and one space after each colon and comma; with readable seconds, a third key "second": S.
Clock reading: {"hour": 11, "minute": 42}
